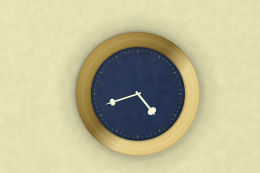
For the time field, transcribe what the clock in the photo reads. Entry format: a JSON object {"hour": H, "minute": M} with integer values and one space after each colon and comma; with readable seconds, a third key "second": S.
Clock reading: {"hour": 4, "minute": 42}
